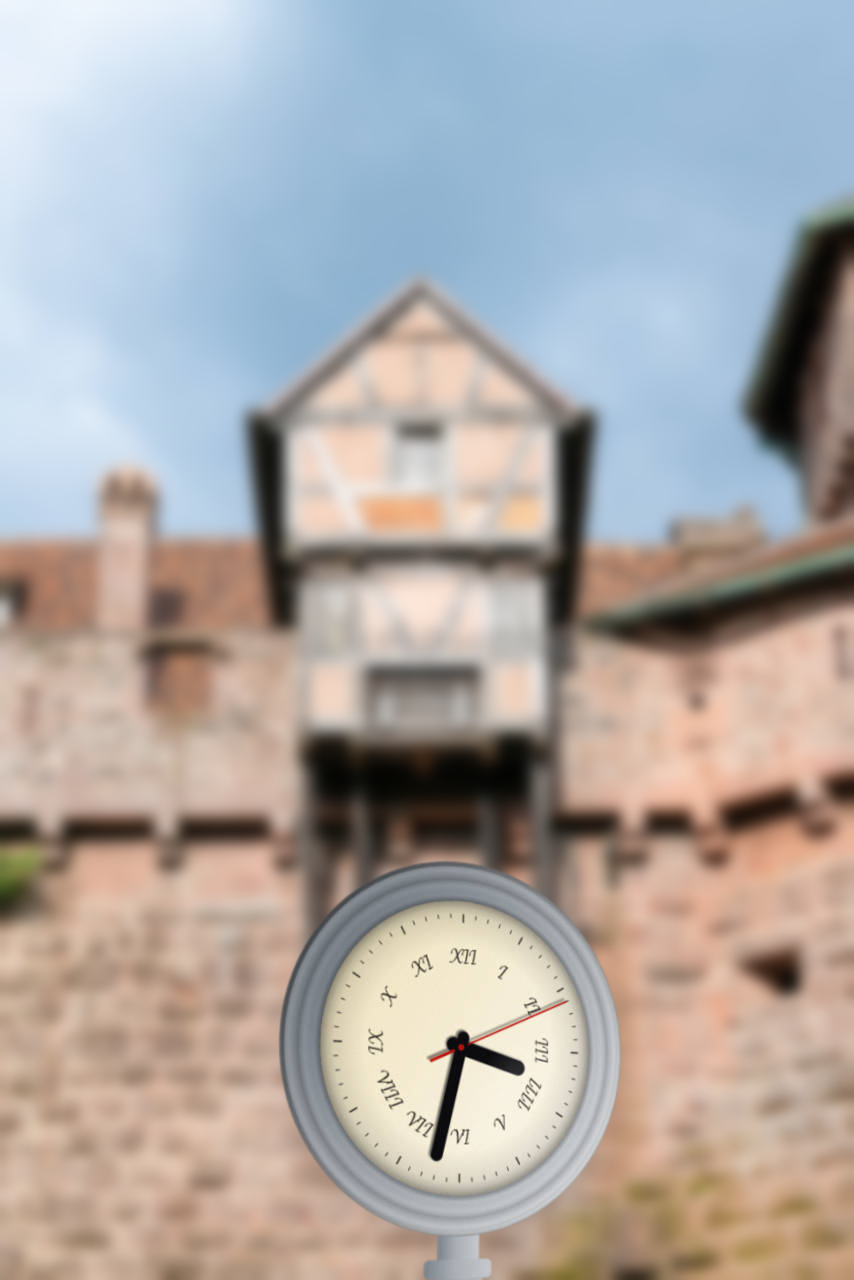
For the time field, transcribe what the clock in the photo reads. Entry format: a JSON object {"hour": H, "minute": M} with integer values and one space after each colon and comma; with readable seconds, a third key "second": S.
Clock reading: {"hour": 3, "minute": 32, "second": 11}
